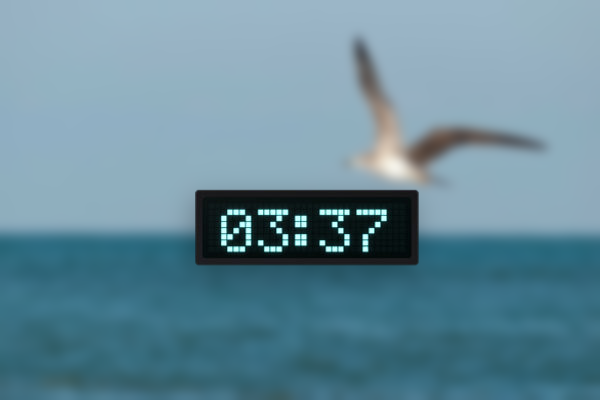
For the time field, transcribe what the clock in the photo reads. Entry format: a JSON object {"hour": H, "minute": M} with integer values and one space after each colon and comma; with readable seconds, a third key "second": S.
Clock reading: {"hour": 3, "minute": 37}
